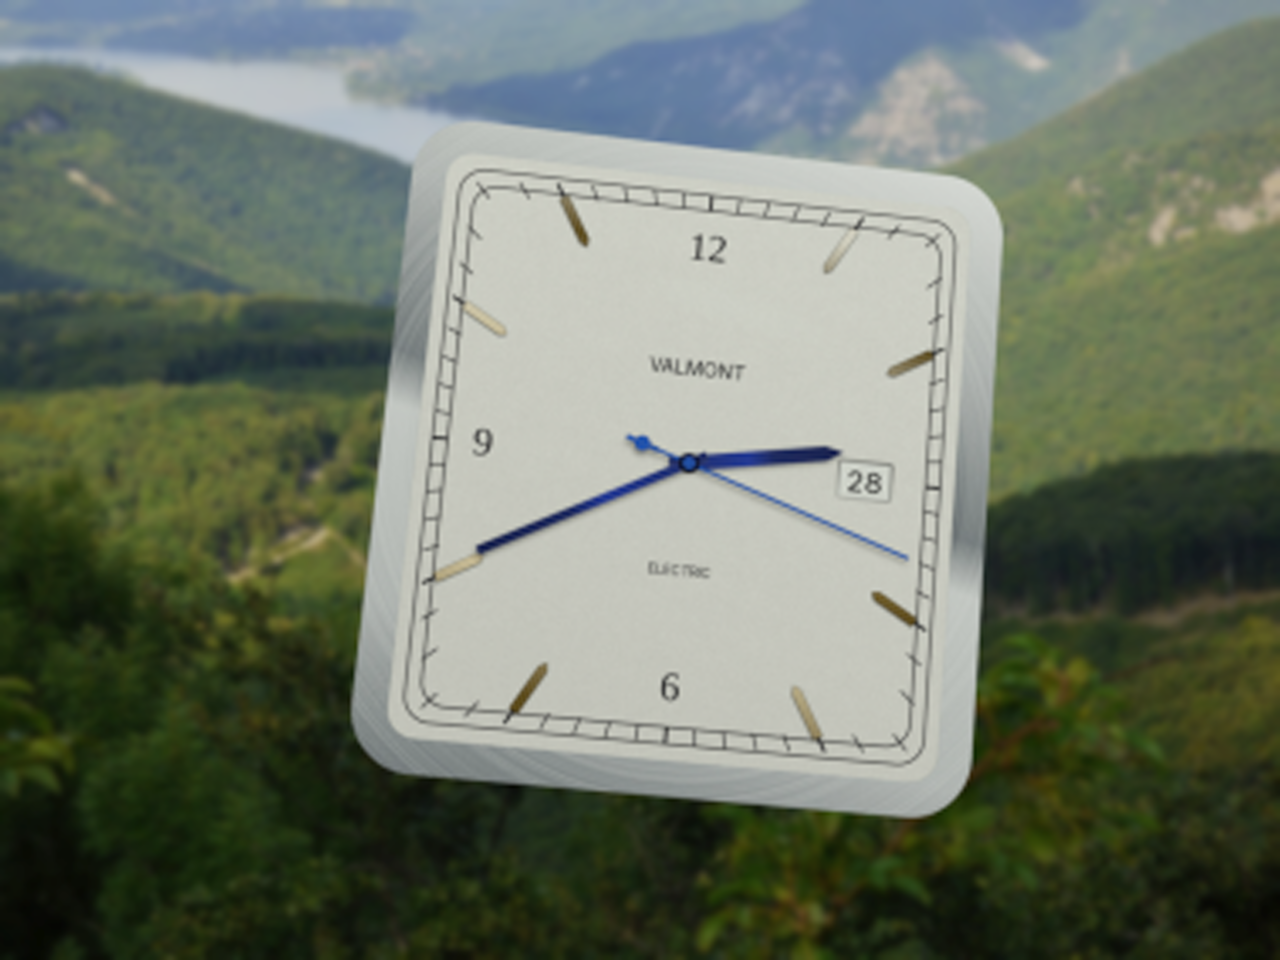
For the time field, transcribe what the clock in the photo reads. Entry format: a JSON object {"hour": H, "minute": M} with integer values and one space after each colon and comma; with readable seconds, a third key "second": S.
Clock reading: {"hour": 2, "minute": 40, "second": 18}
